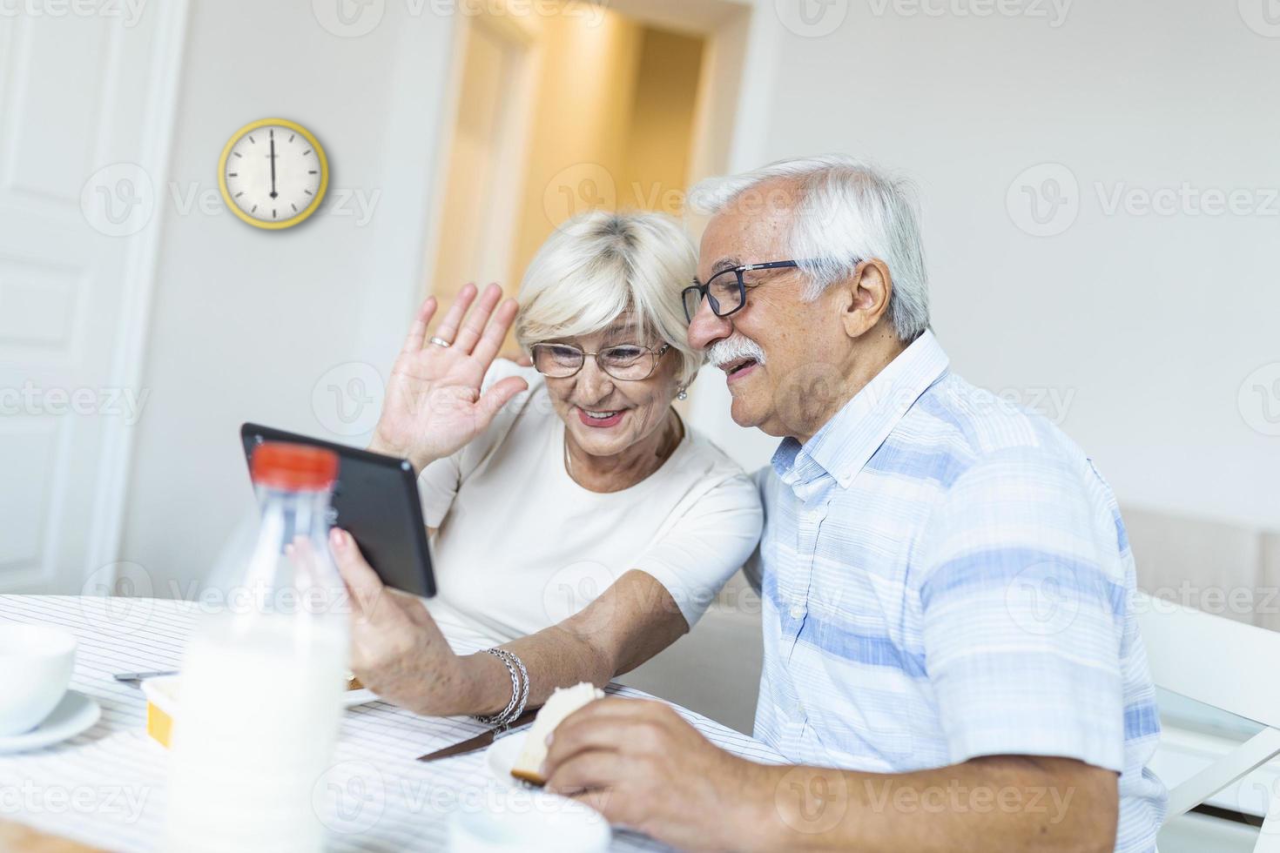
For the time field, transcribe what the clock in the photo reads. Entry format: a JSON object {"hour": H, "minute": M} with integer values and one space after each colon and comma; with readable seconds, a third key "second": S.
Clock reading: {"hour": 6, "minute": 0}
